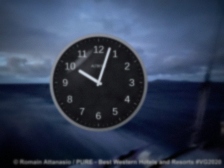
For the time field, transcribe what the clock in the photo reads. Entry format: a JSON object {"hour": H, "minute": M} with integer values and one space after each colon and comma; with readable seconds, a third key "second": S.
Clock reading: {"hour": 10, "minute": 3}
